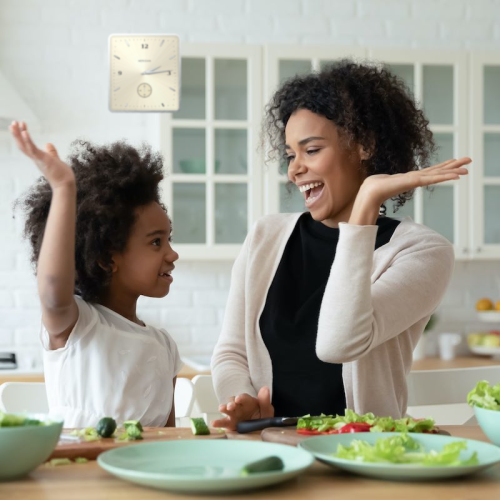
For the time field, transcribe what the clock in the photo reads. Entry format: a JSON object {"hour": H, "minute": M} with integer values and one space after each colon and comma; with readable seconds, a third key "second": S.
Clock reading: {"hour": 2, "minute": 14}
